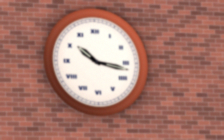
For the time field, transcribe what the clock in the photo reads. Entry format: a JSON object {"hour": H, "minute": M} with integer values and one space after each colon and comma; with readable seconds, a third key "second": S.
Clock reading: {"hour": 10, "minute": 17}
